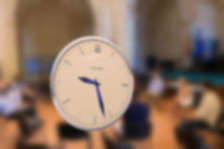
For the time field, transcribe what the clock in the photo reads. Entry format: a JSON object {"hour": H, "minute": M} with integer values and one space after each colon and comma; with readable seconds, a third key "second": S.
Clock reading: {"hour": 9, "minute": 27}
